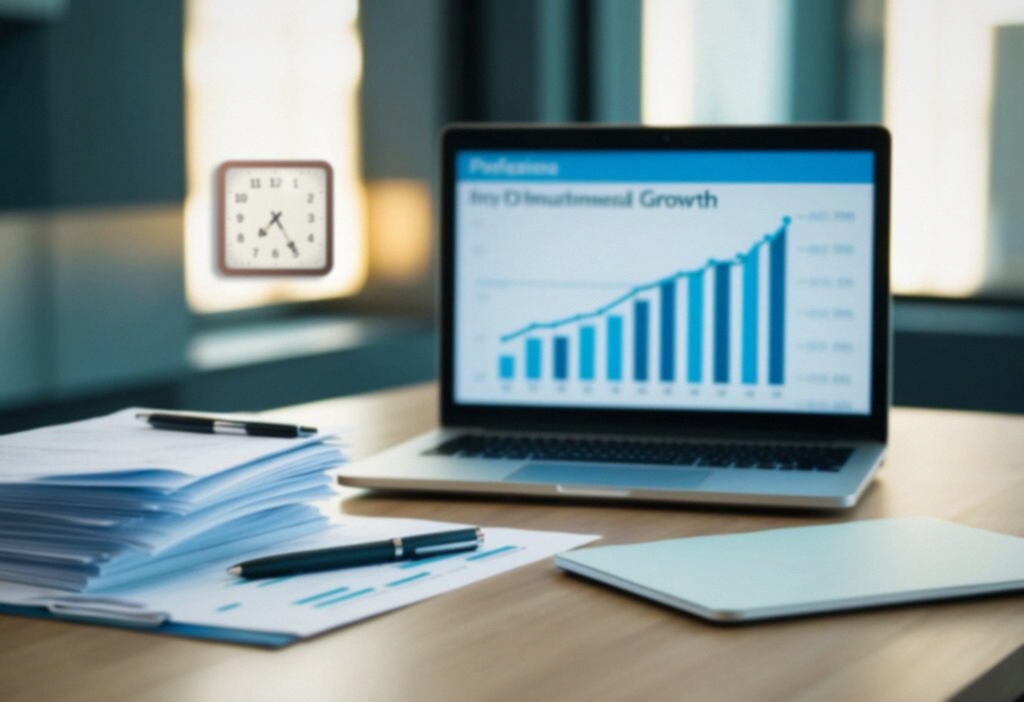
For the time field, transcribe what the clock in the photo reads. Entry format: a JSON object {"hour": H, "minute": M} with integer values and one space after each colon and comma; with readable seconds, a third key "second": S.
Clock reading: {"hour": 7, "minute": 25}
